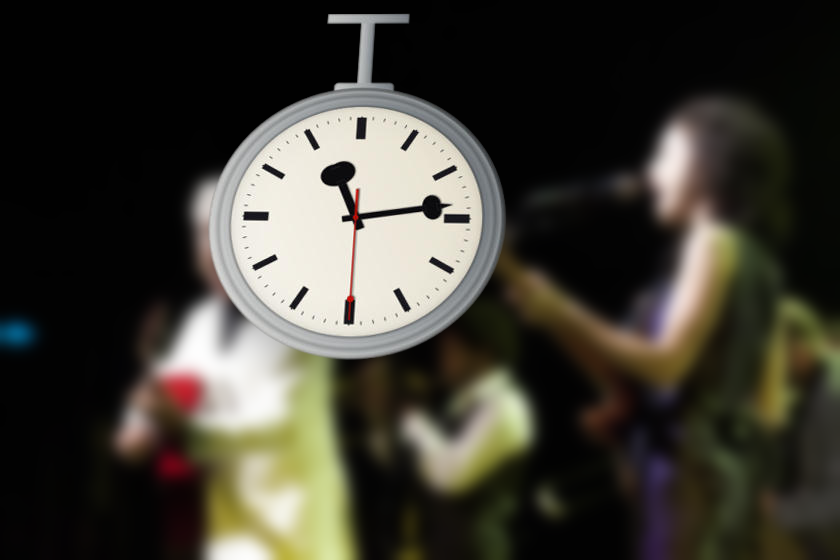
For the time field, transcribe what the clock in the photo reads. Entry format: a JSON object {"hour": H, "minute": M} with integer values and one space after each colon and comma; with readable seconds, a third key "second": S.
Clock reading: {"hour": 11, "minute": 13, "second": 30}
